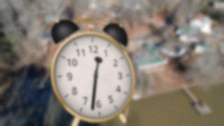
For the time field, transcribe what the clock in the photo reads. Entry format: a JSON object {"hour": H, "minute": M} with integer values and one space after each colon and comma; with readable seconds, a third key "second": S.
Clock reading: {"hour": 12, "minute": 32}
